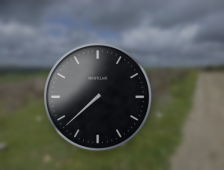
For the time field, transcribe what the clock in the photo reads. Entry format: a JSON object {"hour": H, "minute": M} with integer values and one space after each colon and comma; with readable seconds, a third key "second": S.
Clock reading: {"hour": 7, "minute": 38}
